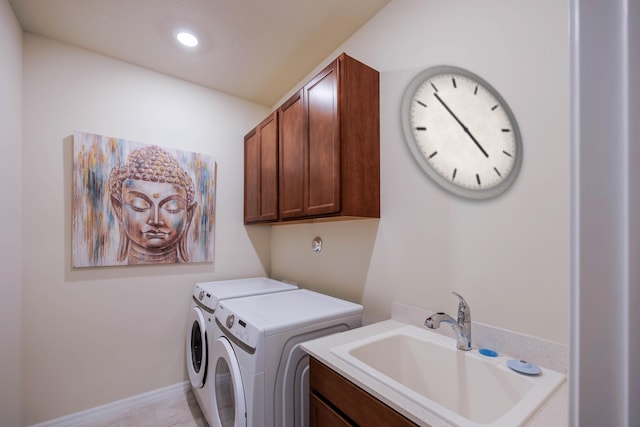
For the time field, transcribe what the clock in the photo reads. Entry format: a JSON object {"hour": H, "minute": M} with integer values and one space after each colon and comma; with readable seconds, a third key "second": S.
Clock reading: {"hour": 4, "minute": 54}
